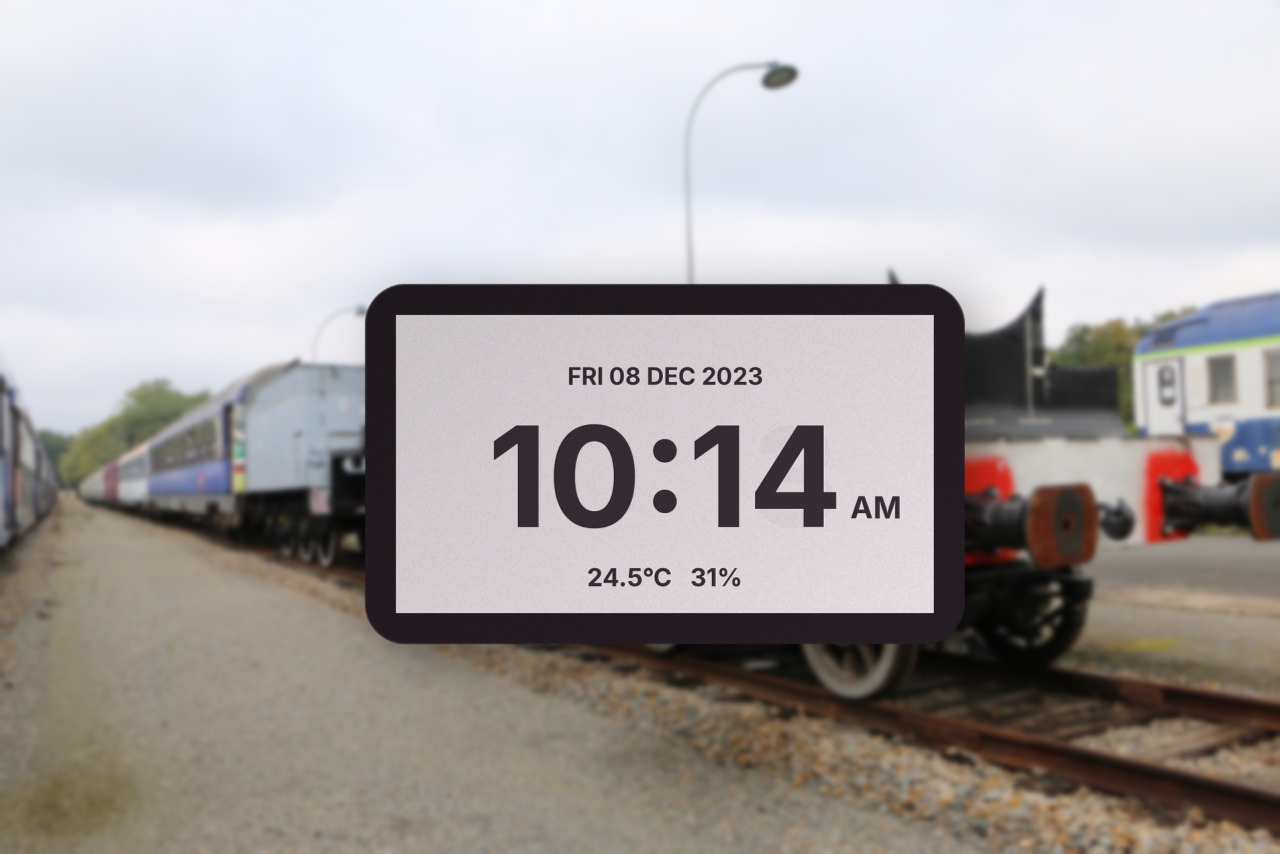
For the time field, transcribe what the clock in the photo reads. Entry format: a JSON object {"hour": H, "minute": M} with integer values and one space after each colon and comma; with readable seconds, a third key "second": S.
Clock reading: {"hour": 10, "minute": 14}
